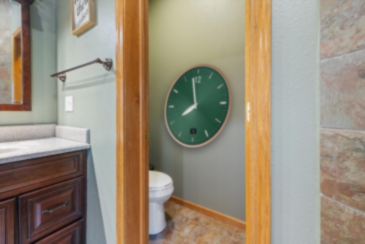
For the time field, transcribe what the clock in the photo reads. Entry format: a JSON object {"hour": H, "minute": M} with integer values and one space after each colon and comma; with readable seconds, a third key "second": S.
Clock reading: {"hour": 7, "minute": 58}
